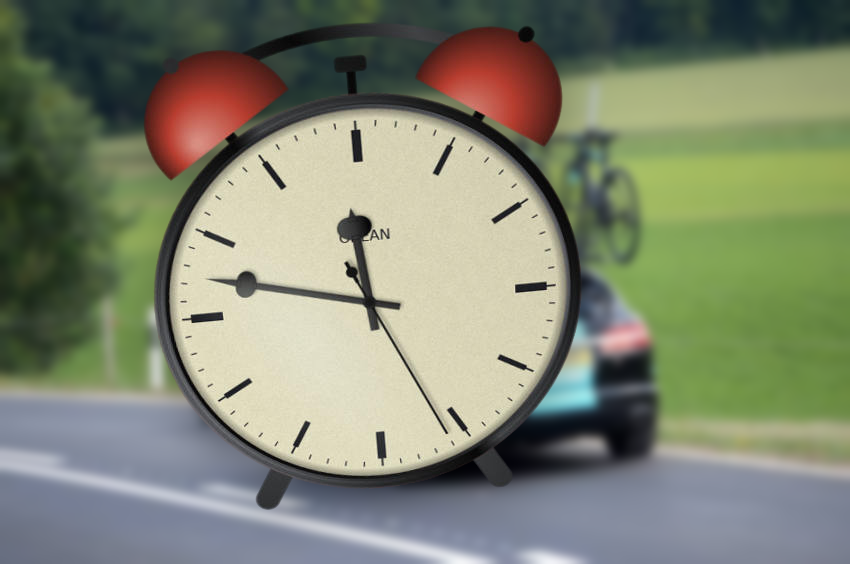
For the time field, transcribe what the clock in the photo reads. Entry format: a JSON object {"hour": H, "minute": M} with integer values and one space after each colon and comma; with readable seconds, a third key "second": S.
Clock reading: {"hour": 11, "minute": 47, "second": 26}
